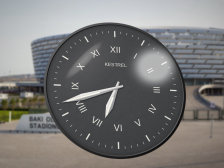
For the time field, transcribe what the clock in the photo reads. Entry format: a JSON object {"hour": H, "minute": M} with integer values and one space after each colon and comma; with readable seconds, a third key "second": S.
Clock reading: {"hour": 6, "minute": 42}
